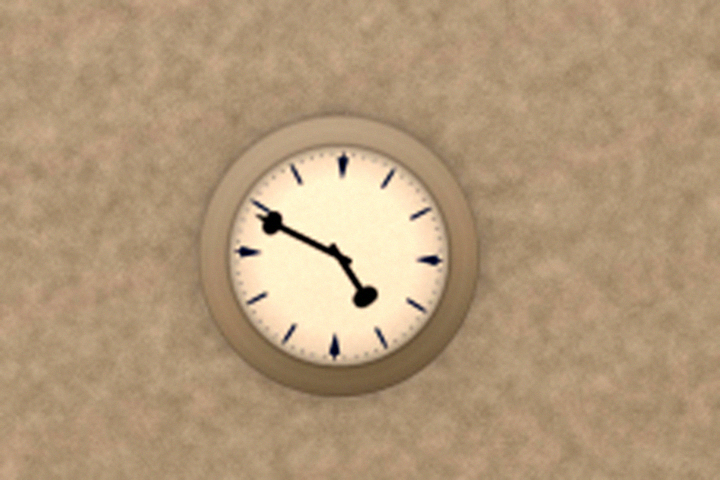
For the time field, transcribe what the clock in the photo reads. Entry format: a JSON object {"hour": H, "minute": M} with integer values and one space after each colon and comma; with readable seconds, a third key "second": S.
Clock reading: {"hour": 4, "minute": 49}
